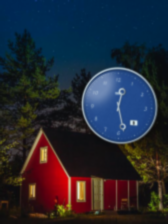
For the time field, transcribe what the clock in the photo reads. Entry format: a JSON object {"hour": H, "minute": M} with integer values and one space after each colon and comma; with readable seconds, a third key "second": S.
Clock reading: {"hour": 12, "minute": 28}
